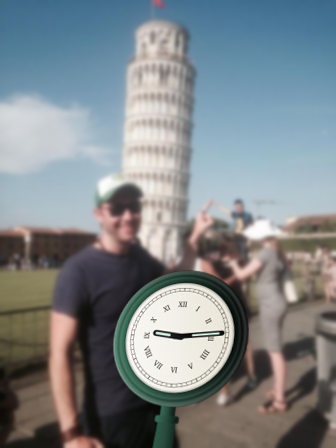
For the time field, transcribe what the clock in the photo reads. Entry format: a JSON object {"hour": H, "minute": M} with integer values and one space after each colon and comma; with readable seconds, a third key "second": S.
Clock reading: {"hour": 9, "minute": 14}
